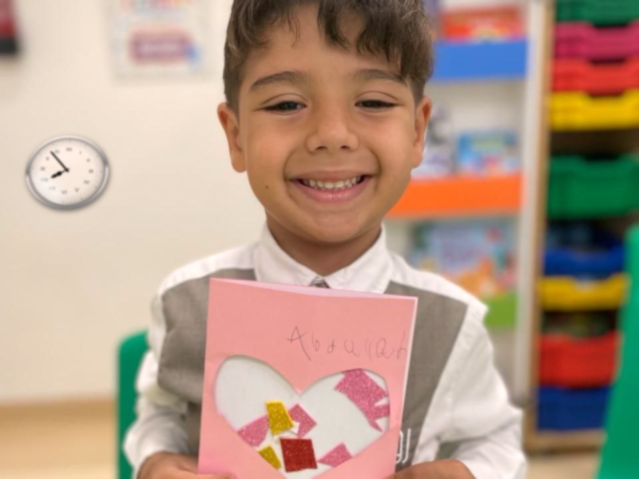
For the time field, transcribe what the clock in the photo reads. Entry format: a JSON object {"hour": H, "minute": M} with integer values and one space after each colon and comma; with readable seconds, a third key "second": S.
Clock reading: {"hour": 7, "minute": 53}
